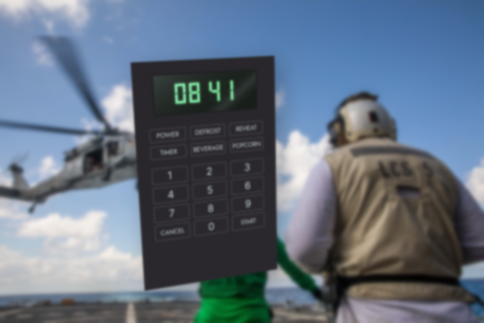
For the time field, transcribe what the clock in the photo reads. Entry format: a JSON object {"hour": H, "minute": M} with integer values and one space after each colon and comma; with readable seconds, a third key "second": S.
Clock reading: {"hour": 8, "minute": 41}
